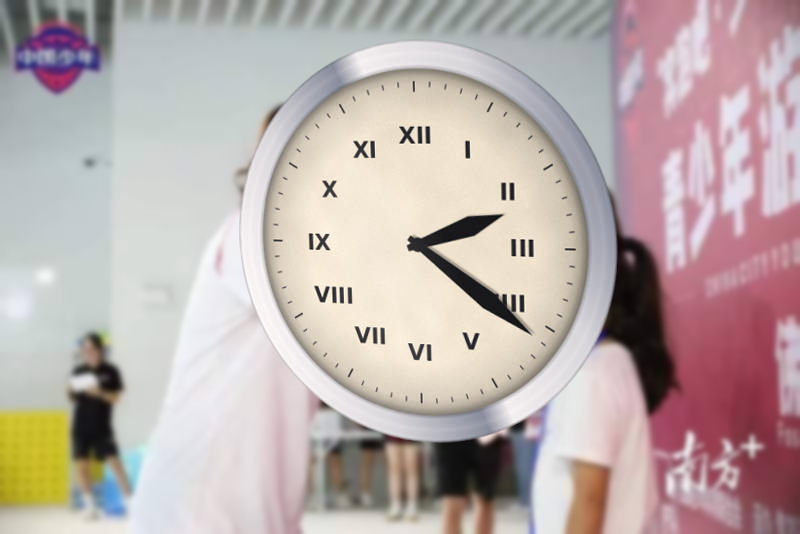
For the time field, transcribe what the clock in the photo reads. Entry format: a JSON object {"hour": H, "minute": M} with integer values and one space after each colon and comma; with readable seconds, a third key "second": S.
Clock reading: {"hour": 2, "minute": 21}
